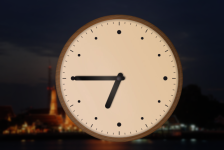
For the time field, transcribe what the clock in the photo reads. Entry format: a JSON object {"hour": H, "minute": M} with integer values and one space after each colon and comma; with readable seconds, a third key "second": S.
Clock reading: {"hour": 6, "minute": 45}
